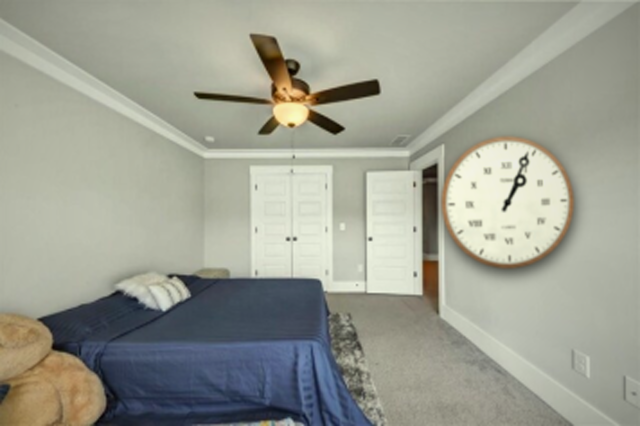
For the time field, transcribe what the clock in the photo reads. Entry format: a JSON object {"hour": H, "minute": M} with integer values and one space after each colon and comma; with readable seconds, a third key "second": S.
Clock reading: {"hour": 1, "minute": 4}
